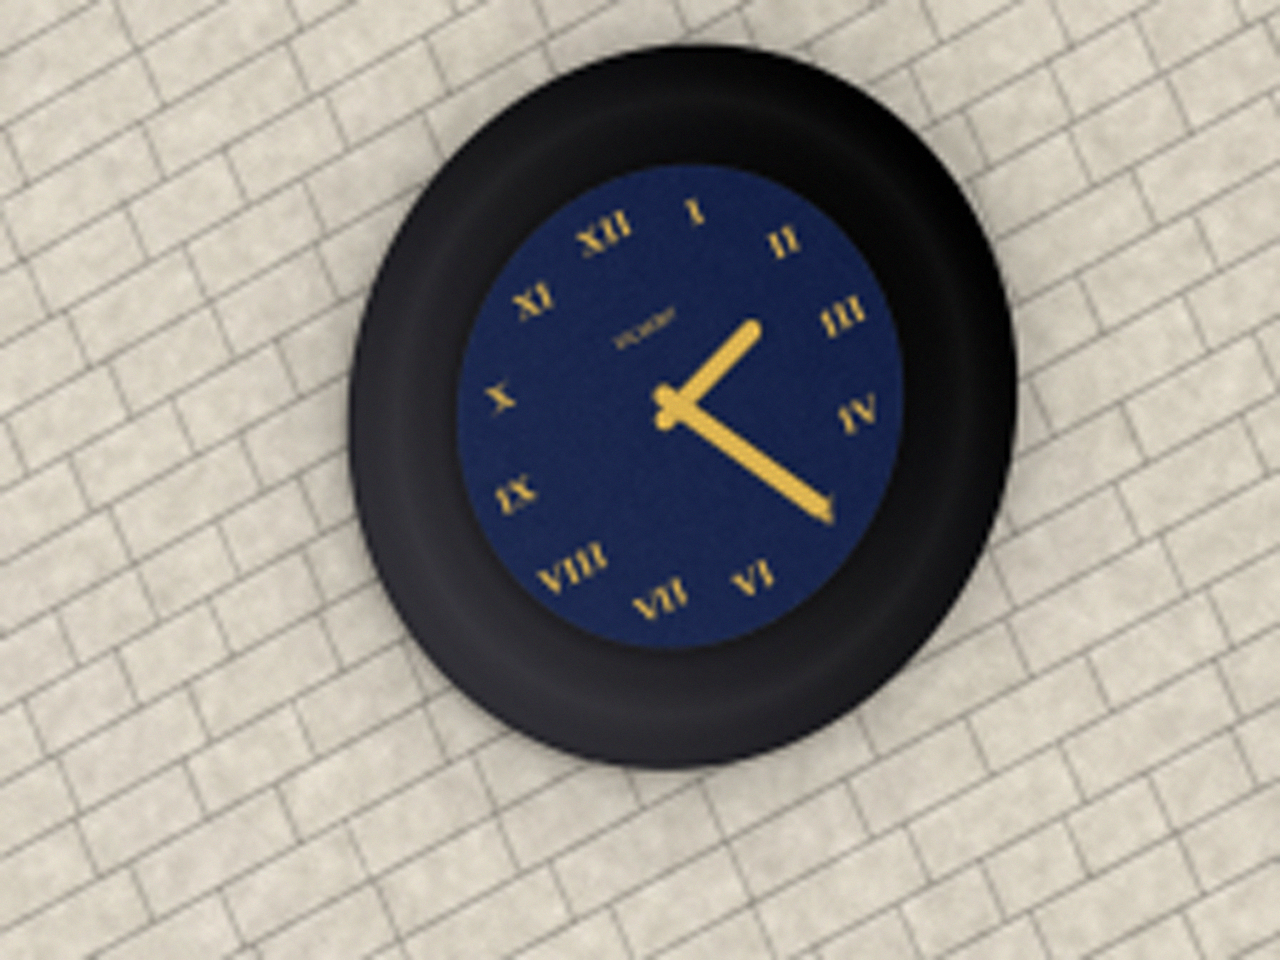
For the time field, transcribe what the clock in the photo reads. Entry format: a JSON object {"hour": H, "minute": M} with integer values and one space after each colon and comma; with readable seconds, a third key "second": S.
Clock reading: {"hour": 2, "minute": 25}
